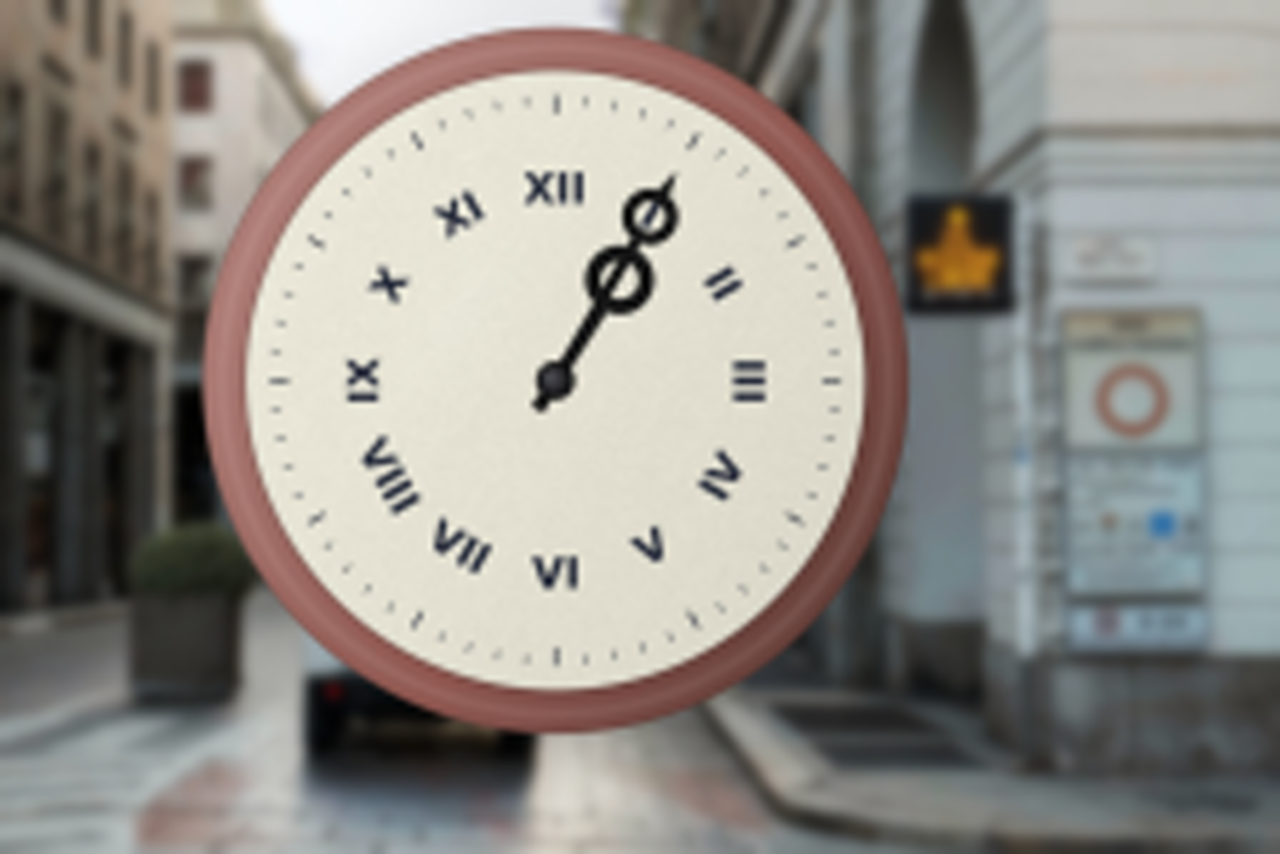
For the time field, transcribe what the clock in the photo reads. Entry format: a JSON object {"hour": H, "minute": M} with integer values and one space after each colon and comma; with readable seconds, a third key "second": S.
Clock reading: {"hour": 1, "minute": 5}
